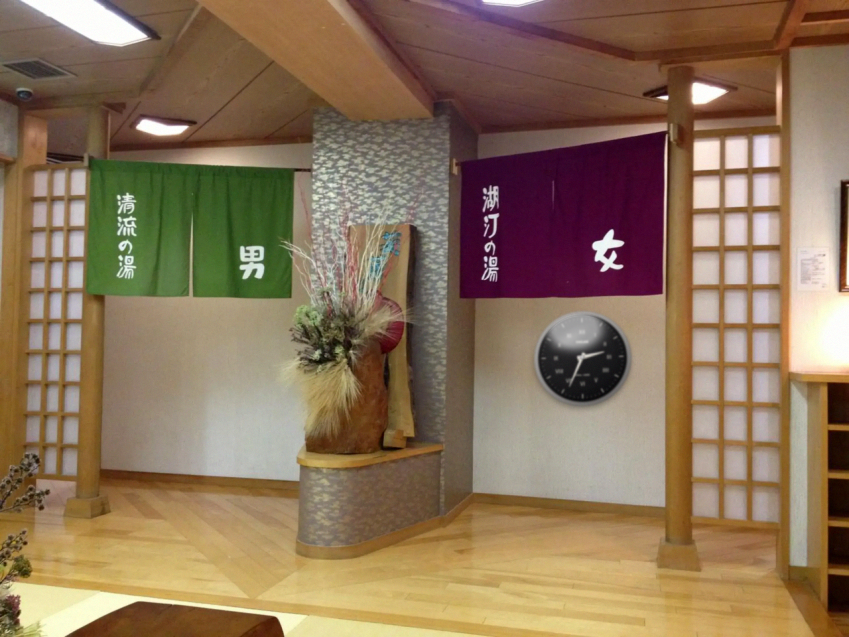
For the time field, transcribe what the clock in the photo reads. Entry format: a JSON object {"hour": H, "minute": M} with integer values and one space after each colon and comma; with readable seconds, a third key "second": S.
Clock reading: {"hour": 2, "minute": 34}
